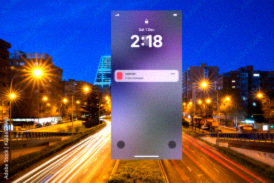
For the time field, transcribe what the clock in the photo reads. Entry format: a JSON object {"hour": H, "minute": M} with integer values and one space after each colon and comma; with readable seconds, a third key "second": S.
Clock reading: {"hour": 2, "minute": 18}
